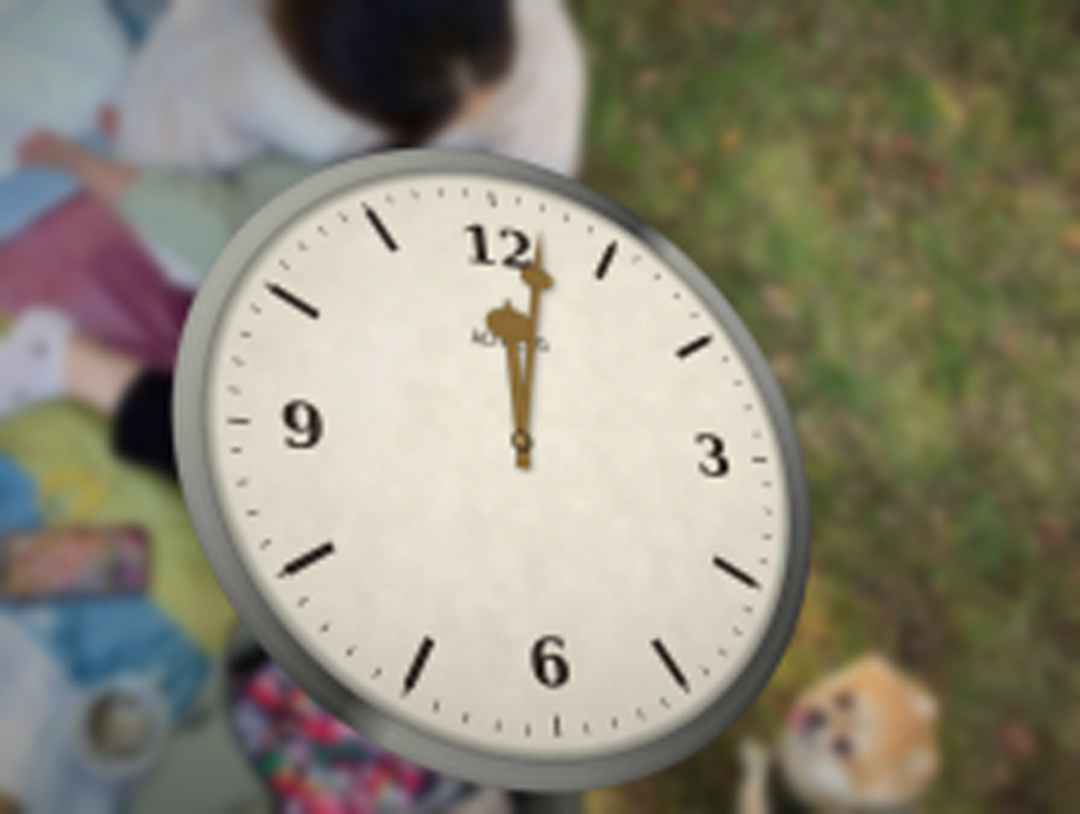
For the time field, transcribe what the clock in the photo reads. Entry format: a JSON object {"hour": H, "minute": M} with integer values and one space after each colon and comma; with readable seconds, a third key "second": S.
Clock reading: {"hour": 12, "minute": 2}
